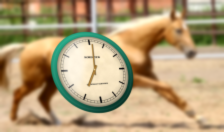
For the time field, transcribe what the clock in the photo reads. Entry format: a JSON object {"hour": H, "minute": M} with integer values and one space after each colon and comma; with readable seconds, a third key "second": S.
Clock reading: {"hour": 7, "minute": 1}
